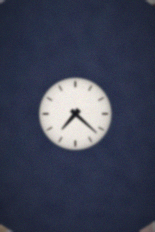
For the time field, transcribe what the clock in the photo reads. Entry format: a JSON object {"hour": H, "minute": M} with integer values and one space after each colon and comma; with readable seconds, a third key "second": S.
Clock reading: {"hour": 7, "minute": 22}
